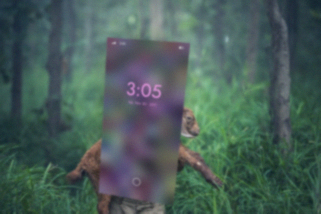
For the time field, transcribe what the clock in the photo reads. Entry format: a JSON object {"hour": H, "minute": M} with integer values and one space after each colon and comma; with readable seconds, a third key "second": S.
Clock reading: {"hour": 3, "minute": 5}
